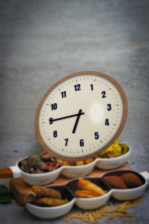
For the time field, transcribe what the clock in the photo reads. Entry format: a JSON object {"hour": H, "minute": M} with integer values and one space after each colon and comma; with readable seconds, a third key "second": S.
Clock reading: {"hour": 6, "minute": 45}
